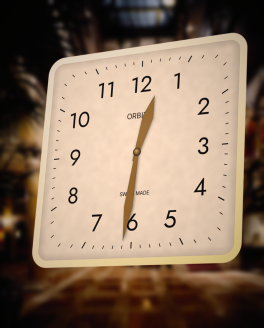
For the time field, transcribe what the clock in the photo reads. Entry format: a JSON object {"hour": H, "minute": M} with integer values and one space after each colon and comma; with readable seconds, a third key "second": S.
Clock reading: {"hour": 12, "minute": 31}
